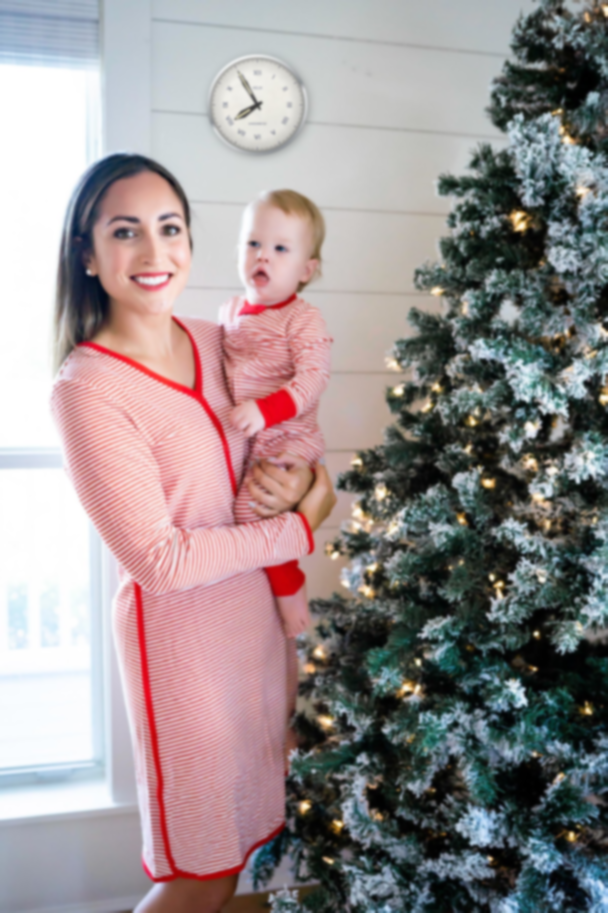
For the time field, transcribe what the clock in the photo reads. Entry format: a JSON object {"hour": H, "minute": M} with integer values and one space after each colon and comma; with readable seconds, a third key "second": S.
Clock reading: {"hour": 7, "minute": 55}
